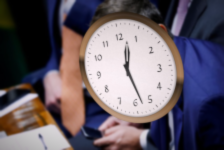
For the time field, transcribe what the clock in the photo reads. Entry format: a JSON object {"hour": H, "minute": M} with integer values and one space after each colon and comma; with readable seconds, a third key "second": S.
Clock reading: {"hour": 12, "minute": 28}
